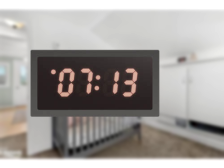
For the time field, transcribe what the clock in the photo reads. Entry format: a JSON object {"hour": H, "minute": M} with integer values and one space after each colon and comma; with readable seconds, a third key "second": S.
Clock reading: {"hour": 7, "minute": 13}
